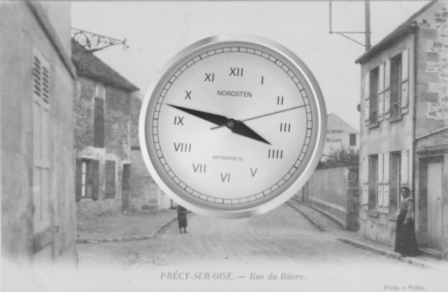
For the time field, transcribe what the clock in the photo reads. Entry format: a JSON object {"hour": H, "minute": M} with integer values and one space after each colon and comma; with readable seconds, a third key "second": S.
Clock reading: {"hour": 3, "minute": 47, "second": 12}
